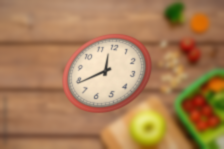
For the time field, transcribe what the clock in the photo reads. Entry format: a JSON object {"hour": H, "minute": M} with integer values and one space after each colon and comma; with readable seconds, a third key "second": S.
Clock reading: {"hour": 11, "minute": 39}
